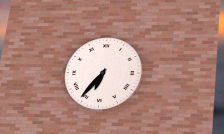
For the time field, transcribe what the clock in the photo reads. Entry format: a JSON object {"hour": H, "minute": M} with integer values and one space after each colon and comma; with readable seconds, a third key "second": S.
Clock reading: {"hour": 6, "minute": 36}
